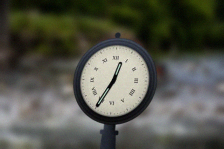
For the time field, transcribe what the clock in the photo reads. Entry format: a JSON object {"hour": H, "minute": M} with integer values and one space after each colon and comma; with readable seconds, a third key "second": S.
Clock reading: {"hour": 12, "minute": 35}
